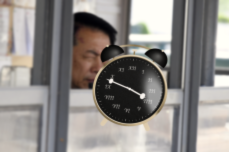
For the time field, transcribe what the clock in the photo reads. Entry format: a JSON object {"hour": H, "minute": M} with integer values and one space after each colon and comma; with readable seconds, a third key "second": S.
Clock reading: {"hour": 3, "minute": 48}
